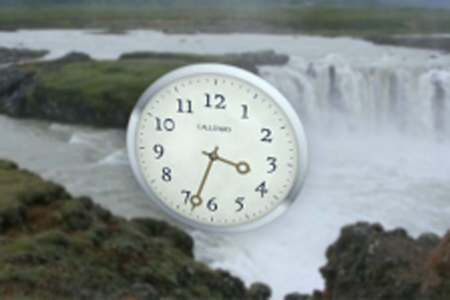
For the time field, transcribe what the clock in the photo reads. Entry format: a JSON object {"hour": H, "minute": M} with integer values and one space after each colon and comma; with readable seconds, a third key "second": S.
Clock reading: {"hour": 3, "minute": 33}
